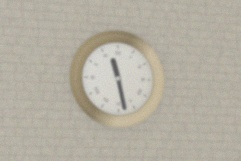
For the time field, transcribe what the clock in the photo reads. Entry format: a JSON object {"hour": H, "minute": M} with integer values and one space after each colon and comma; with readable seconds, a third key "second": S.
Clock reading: {"hour": 11, "minute": 28}
